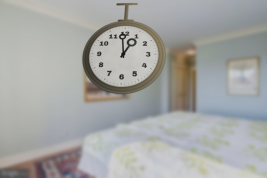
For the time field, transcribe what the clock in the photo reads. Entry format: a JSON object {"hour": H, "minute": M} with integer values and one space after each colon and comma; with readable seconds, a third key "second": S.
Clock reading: {"hour": 12, "minute": 59}
